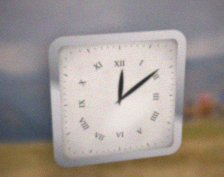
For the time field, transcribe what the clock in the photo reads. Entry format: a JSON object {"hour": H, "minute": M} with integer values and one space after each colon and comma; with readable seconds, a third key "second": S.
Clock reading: {"hour": 12, "minute": 9}
